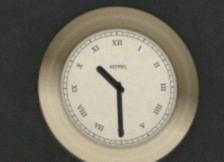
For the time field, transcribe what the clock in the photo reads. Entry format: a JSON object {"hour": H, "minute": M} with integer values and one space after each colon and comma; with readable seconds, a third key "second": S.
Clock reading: {"hour": 10, "minute": 30}
